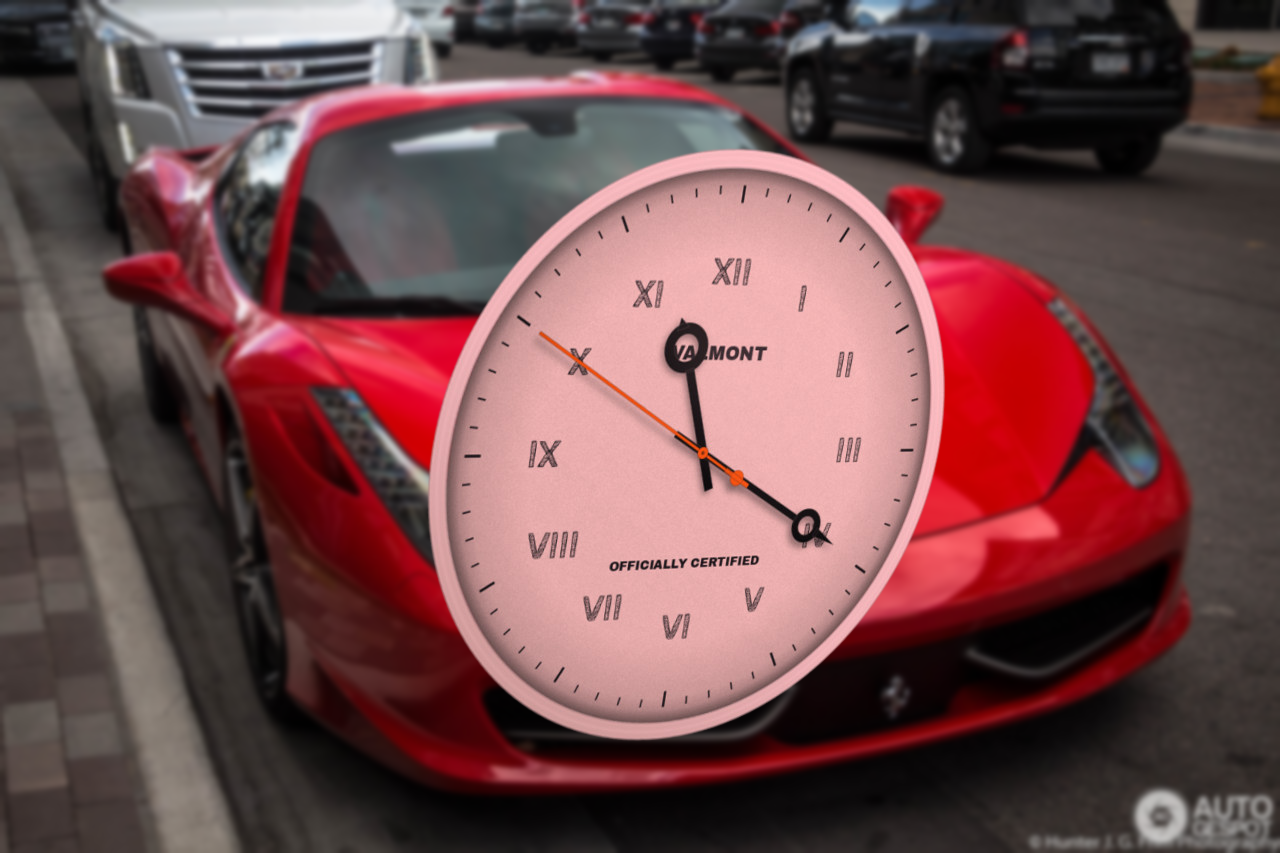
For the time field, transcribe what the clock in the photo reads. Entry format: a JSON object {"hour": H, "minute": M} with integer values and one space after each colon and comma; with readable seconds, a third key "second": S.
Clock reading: {"hour": 11, "minute": 19, "second": 50}
